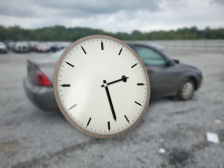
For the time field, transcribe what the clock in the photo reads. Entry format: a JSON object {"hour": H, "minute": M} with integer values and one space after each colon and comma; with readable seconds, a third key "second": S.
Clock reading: {"hour": 2, "minute": 28}
